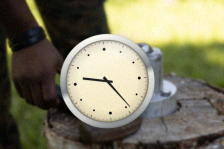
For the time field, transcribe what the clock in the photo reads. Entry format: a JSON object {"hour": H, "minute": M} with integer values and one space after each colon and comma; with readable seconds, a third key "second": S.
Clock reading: {"hour": 9, "minute": 24}
